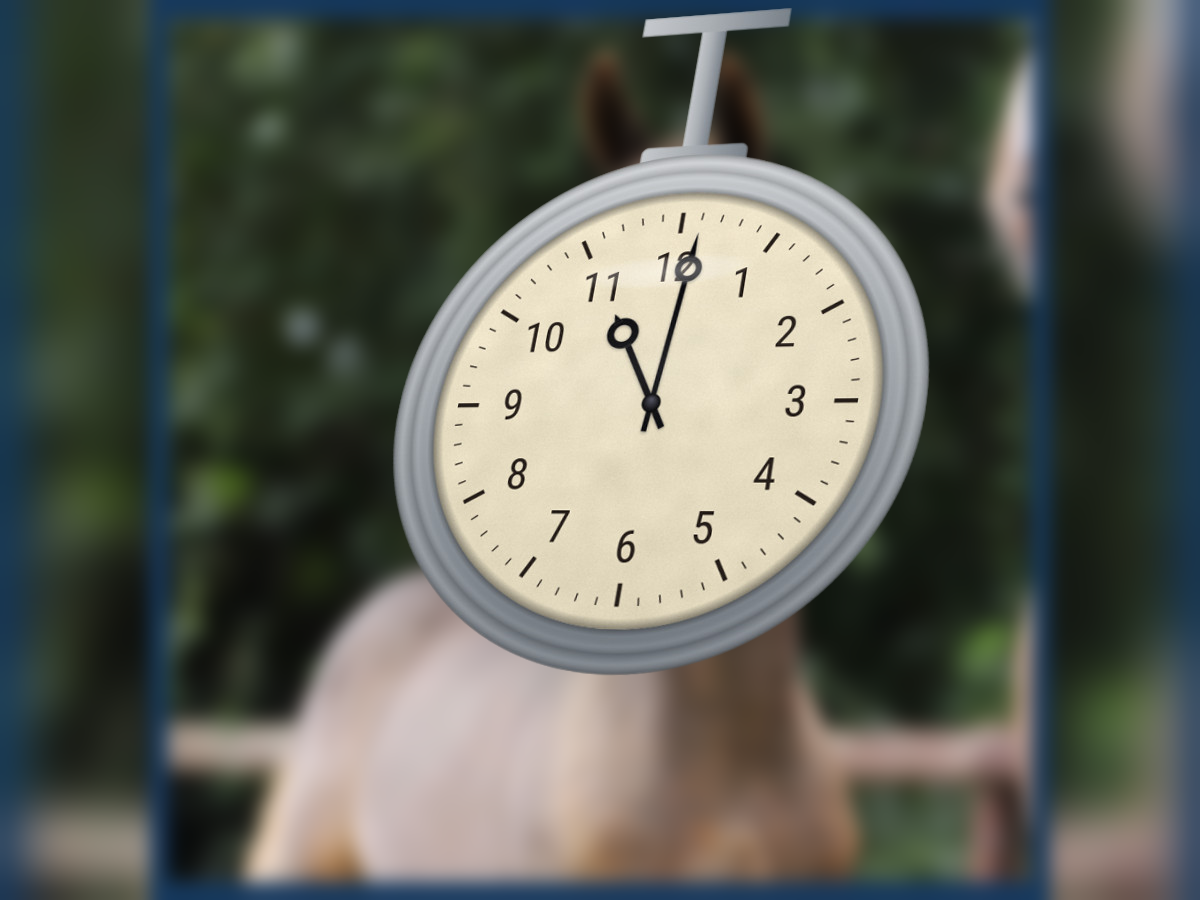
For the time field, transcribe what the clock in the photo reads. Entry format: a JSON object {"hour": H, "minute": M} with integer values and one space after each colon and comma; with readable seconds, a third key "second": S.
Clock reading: {"hour": 11, "minute": 1}
